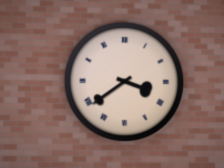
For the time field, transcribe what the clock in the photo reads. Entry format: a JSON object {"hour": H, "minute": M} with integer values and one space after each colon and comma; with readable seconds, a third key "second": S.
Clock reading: {"hour": 3, "minute": 39}
